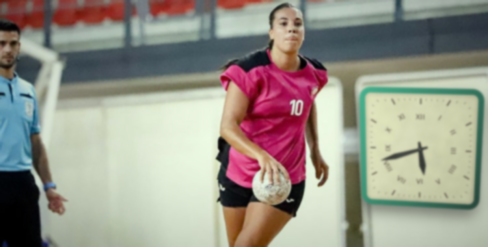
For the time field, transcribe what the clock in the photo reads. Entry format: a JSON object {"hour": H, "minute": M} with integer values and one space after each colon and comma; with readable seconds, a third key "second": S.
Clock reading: {"hour": 5, "minute": 42}
